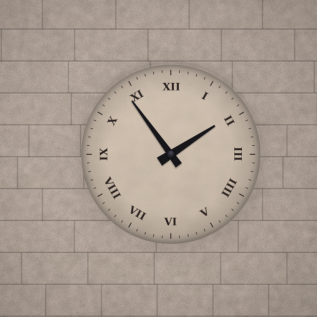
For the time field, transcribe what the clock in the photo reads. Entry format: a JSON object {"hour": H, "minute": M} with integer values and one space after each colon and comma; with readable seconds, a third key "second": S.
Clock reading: {"hour": 1, "minute": 54}
